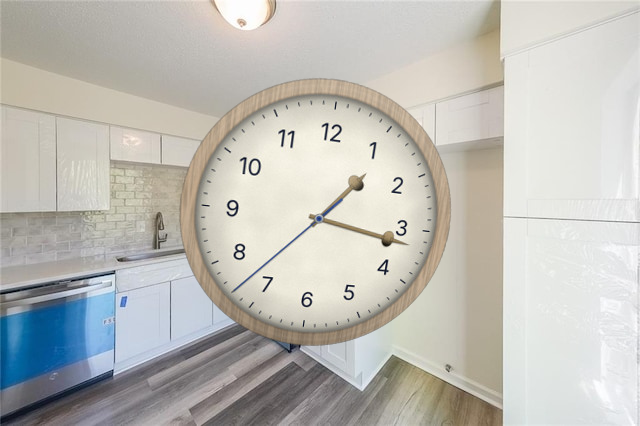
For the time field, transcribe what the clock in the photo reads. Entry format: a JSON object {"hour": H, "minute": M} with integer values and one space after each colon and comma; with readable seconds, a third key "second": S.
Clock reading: {"hour": 1, "minute": 16, "second": 37}
